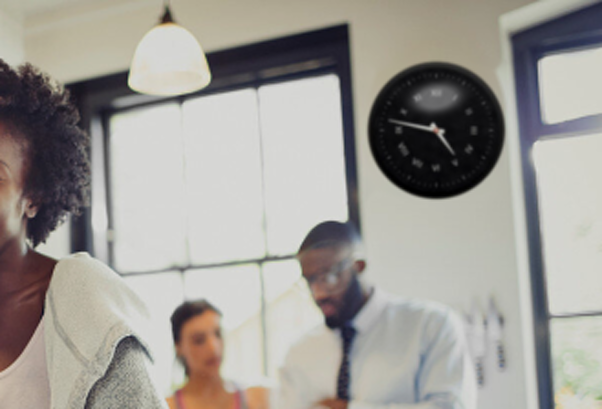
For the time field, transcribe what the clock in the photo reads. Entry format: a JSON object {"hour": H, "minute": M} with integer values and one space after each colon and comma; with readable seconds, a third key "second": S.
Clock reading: {"hour": 4, "minute": 47}
